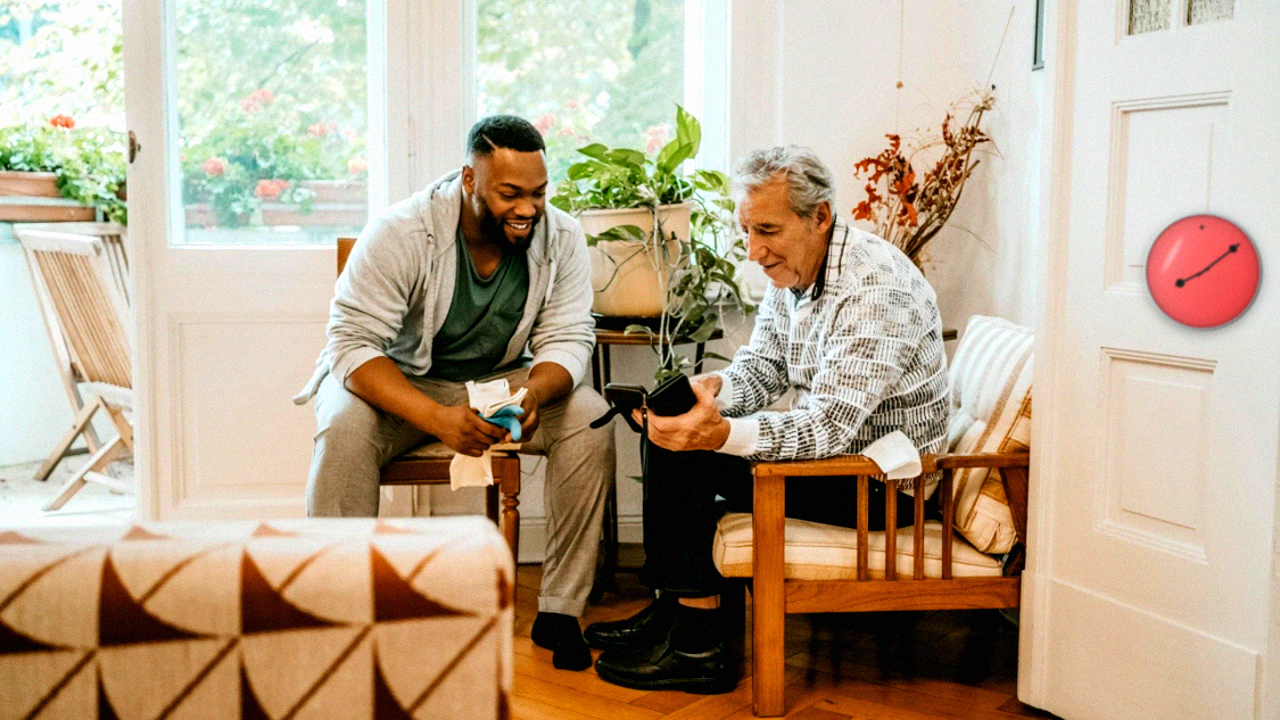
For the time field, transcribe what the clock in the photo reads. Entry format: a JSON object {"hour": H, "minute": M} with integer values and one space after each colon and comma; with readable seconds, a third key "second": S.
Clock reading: {"hour": 8, "minute": 9}
